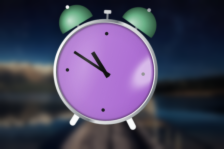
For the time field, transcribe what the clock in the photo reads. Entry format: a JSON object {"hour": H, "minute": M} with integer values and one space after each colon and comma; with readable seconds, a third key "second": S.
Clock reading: {"hour": 10, "minute": 50}
